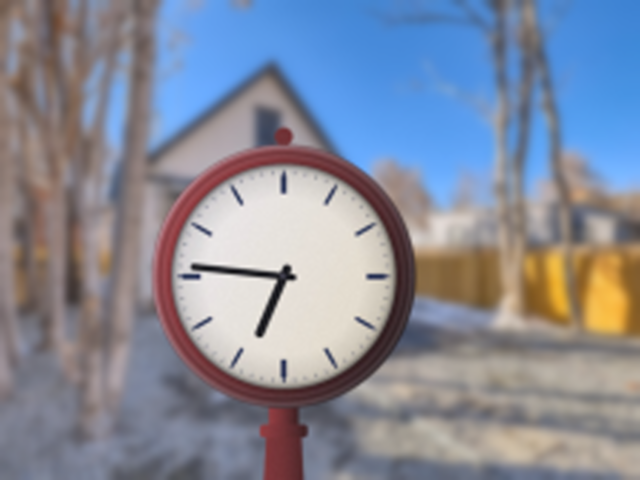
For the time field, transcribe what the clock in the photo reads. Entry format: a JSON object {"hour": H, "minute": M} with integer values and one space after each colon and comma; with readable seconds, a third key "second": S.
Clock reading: {"hour": 6, "minute": 46}
